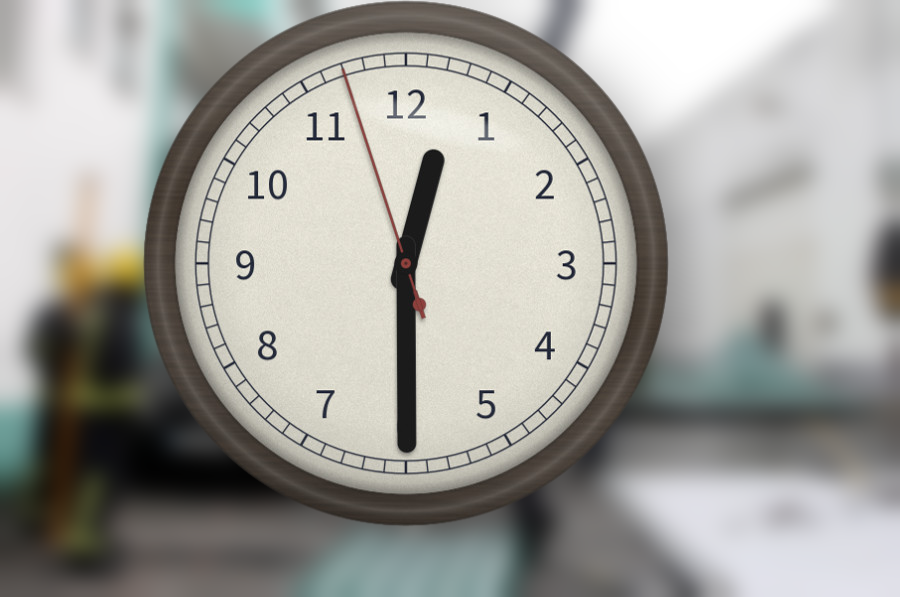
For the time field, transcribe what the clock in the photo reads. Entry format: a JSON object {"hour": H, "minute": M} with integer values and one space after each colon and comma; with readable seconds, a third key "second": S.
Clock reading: {"hour": 12, "minute": 29, "second": 57}
